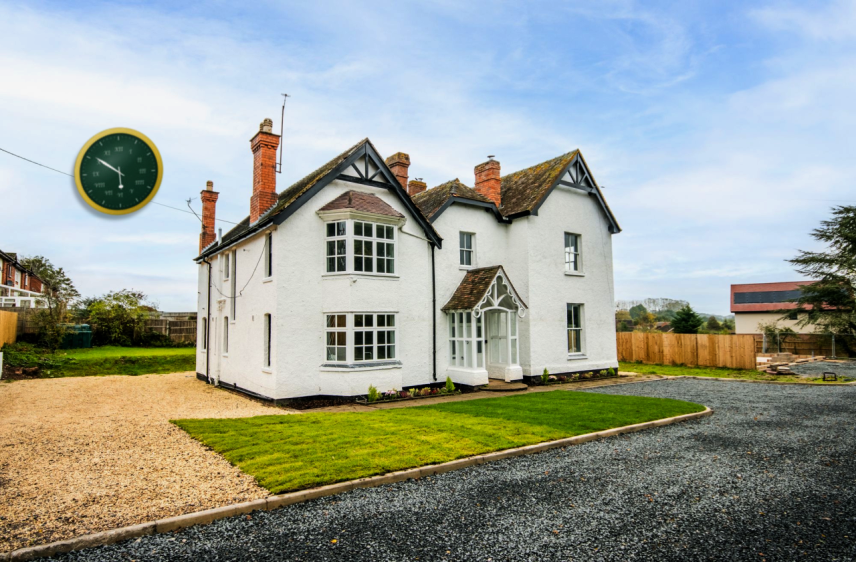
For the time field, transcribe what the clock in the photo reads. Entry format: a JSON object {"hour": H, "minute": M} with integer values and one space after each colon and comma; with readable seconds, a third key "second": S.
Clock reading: {"hour": 5, "minute": 51}
